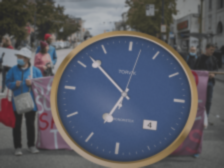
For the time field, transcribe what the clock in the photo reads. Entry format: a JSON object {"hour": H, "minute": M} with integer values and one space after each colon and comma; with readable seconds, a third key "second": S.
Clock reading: {"hour": 6, "minute": 52, "second": 2}
